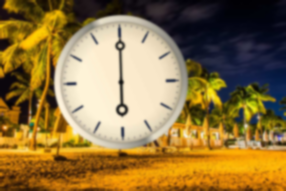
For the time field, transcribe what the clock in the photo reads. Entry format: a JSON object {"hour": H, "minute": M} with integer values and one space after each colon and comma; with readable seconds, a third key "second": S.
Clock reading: {"hour": 6, "minute": 0}
